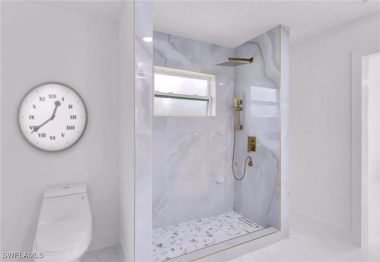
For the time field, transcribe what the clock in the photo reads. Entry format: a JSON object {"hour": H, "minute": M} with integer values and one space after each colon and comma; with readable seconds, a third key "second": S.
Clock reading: {"hour": 12, "minute": 39}
